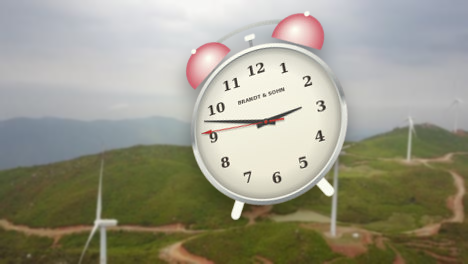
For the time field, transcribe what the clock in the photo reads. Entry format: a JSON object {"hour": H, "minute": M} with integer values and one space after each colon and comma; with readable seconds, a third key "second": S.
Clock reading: {"hour": 2, "minute": 47, "second": 46}
